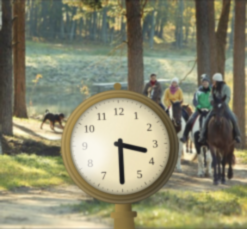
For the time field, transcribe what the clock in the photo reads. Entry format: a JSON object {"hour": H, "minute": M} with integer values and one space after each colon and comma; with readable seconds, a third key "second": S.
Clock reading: {"hour": 3, "minute": 30}
